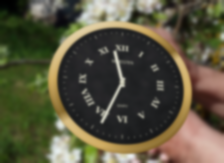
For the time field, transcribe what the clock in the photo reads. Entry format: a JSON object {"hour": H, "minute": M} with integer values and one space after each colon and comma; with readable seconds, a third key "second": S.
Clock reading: {"hour": 11, "minute": 34}
